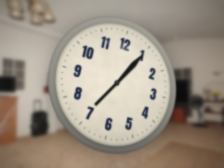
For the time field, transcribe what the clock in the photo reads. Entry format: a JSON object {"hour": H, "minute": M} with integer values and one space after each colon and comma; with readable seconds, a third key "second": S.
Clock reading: {"hour": 7, "minute": 5}
